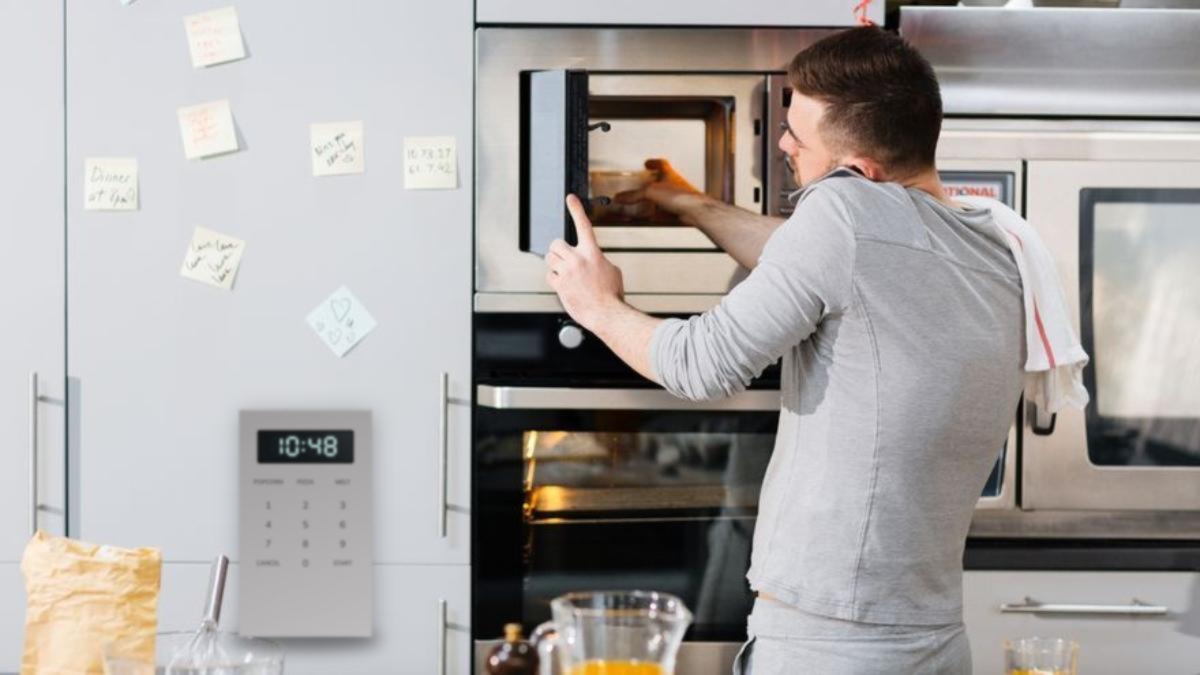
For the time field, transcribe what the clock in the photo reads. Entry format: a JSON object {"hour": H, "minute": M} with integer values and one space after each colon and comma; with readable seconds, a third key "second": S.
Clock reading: {"hour": 10, "minute": 48}
